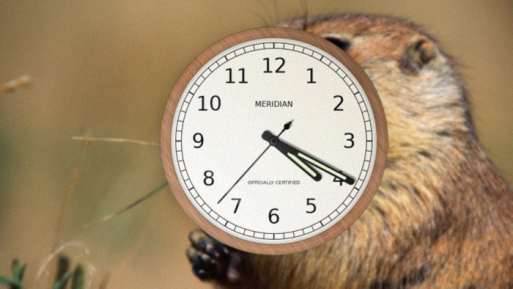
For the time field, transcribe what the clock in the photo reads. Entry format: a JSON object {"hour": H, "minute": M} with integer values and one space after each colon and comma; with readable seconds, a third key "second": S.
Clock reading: {"hour": 4, "minute": 19, "second": 37}
